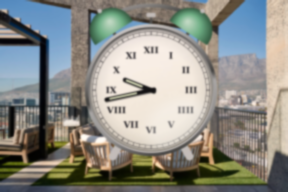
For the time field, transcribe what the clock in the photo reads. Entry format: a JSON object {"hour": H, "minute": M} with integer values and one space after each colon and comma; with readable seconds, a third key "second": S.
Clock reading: {"hour": 9, "minute": 43}
